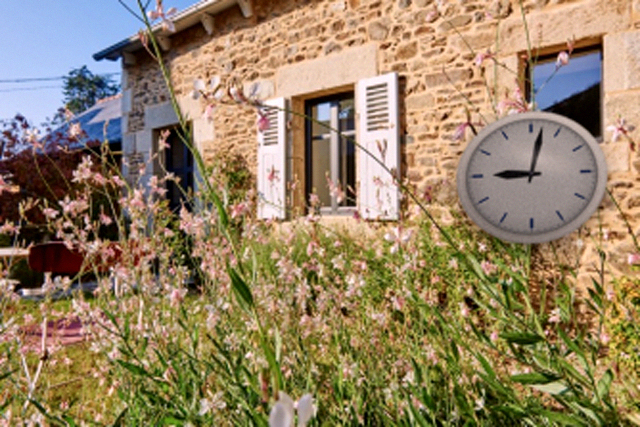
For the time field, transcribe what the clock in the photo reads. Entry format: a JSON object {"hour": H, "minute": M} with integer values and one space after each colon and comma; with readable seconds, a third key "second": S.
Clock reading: {"hour": 9, "minute": 2}
